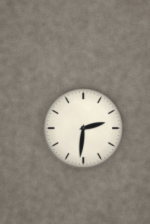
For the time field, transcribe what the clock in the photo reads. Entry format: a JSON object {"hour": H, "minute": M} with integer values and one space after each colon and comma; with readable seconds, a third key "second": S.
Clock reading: {"hour": 2, "minute": 31}
